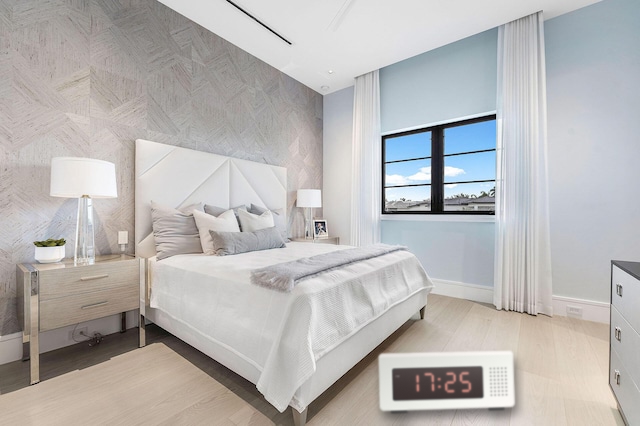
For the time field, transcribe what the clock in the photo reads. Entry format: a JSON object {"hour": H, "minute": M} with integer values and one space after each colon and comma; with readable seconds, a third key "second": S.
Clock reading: {"hour": 17, "minute": 25}
